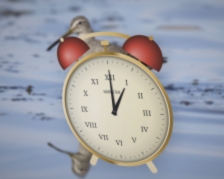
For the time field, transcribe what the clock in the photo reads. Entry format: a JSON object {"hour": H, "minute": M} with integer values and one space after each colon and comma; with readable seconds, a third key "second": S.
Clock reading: {"hour": 1, "minute": 0}
